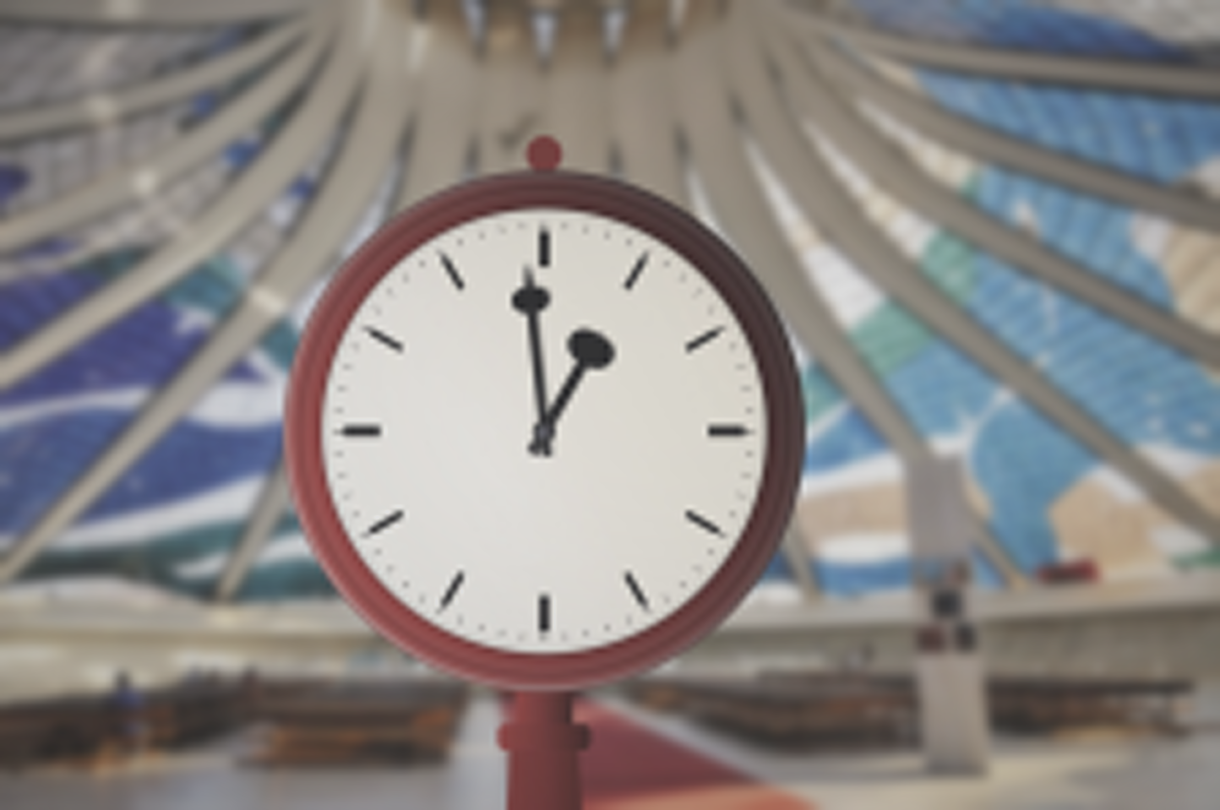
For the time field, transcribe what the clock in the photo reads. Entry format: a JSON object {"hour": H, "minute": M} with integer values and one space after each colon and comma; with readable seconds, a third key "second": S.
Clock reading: {"hour": 12, "minute": 59}
